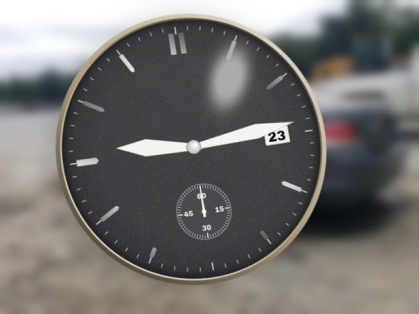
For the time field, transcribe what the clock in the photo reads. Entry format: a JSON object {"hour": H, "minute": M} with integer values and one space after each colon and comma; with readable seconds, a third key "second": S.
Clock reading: {"hour": 9, "minute": 14}
